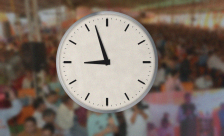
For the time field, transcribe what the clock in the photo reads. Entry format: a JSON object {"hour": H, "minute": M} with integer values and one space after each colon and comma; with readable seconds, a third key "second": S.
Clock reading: {"hour": 8, "minute": 57}
